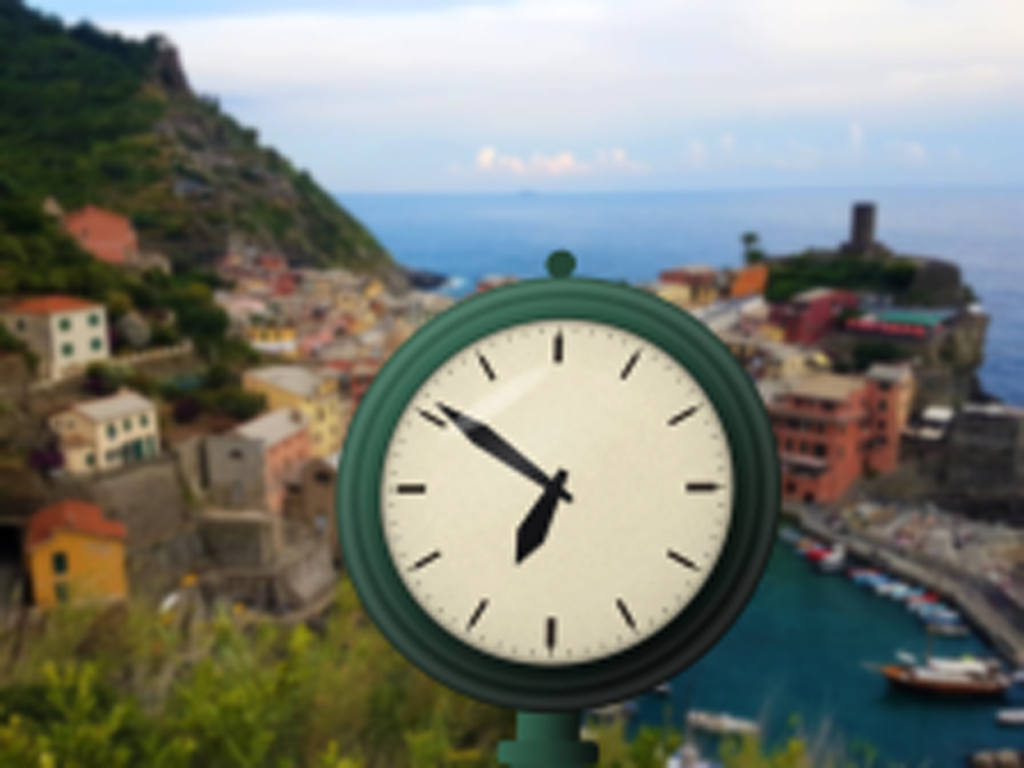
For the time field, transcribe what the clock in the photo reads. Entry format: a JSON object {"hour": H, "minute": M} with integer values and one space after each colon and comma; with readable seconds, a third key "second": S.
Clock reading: {"hour": 6, "minute": 51}
